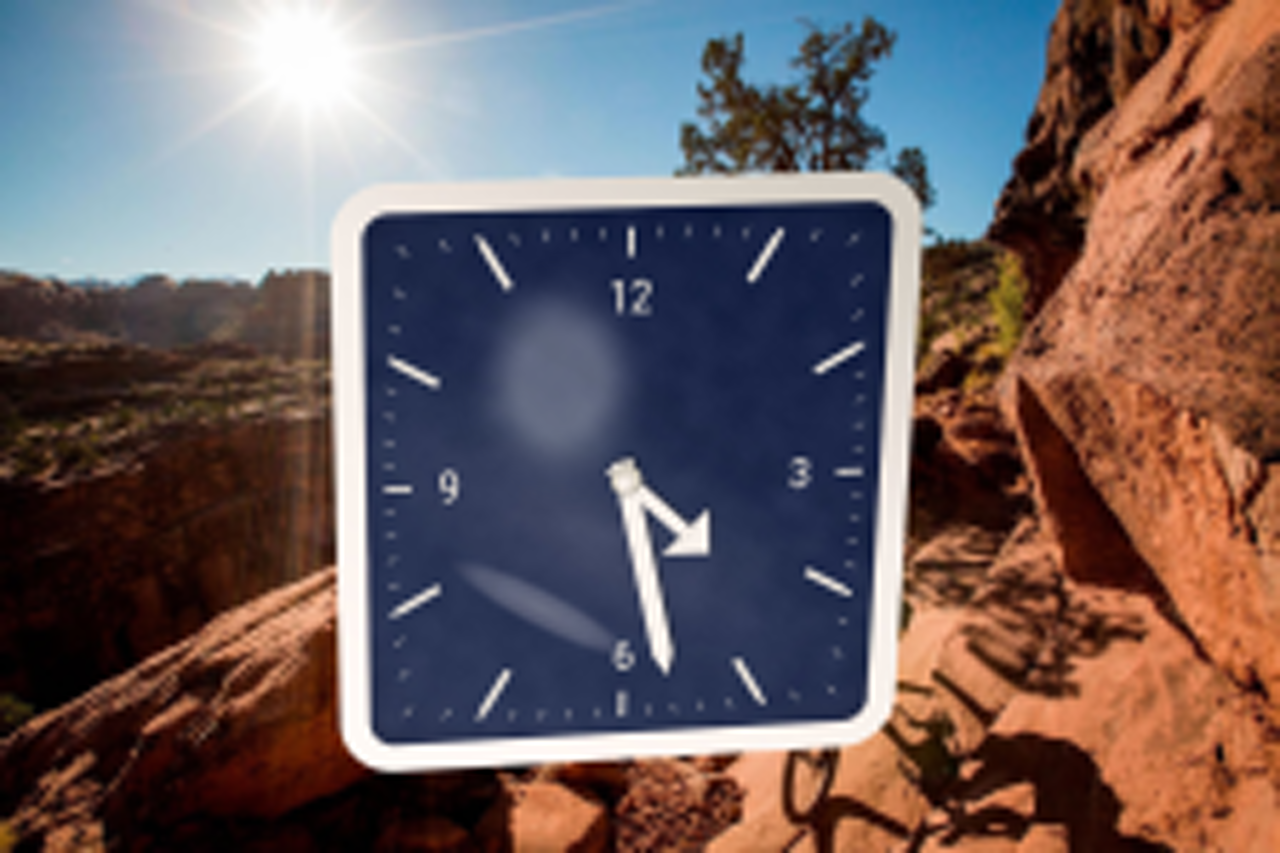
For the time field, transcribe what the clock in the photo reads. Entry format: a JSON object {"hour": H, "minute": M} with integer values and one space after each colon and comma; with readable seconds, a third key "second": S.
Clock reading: {"hour": 4, "minute": 28}
